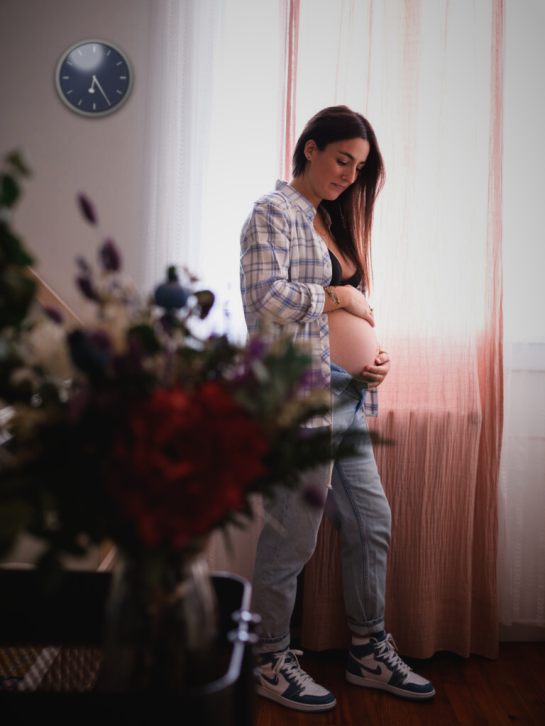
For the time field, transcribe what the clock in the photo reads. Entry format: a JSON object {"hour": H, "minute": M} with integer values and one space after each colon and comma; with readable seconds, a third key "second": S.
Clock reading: {"hour": 6, "minute": 25}
